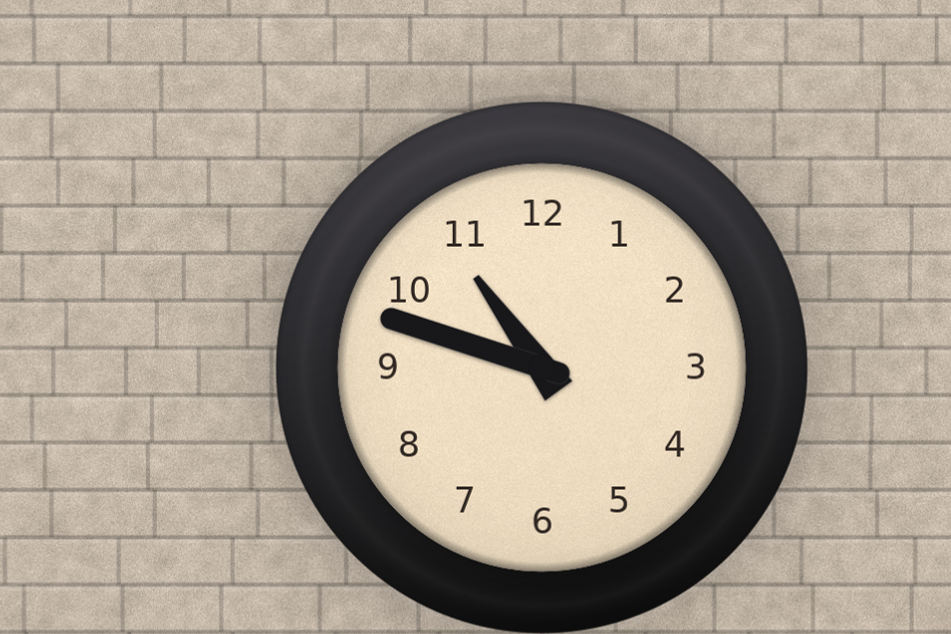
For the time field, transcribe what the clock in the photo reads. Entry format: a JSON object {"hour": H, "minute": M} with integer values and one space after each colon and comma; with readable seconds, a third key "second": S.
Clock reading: {"hour": 10, "minute": 48}
